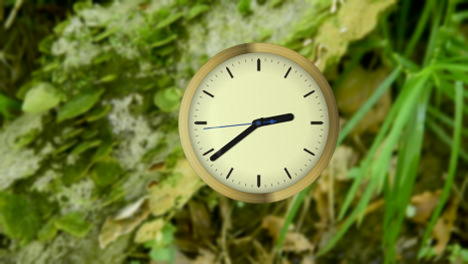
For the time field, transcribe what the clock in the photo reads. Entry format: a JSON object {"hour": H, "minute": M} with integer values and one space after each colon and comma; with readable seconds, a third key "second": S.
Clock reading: {"hour": 2, "minute": 38, "second": 44}
